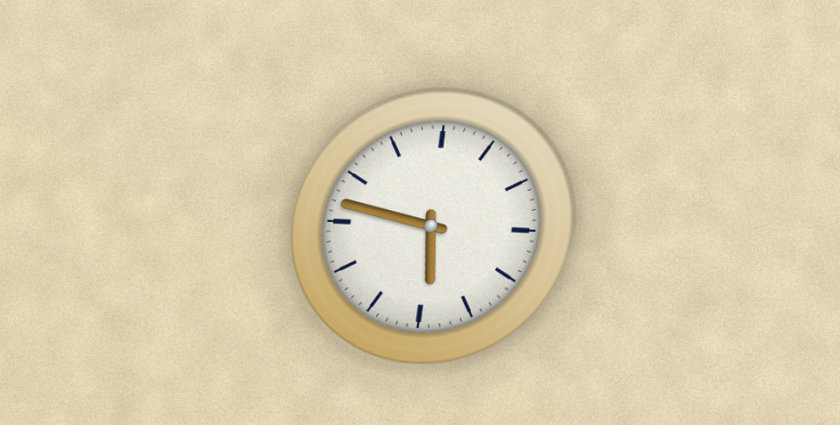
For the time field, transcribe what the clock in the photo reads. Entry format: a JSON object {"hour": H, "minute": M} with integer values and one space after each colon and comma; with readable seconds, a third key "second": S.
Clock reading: {"hour": 5, "minute": 47}
